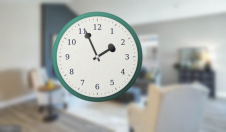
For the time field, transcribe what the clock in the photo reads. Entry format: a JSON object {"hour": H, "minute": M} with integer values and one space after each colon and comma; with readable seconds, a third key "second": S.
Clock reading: {"hour": 1, "minute": 56}
